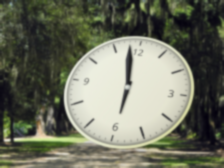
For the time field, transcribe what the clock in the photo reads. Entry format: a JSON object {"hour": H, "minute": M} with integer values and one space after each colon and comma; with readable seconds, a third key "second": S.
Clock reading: {"hour": 5, "minute": 58}
